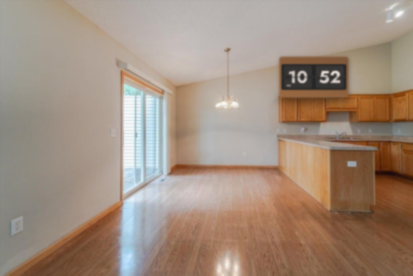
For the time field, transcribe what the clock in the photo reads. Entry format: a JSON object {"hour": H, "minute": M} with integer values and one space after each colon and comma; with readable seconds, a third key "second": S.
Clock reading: {"hour": 10, "minute": 52}
